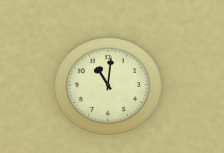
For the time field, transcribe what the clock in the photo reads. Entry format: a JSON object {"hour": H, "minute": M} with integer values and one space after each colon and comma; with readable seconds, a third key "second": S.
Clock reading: {"hour": 11, "minute": 1}
